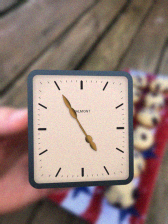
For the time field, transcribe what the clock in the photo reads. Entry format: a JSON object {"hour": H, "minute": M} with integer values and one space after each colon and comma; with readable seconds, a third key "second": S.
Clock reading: {"hour": 4, "minute": 55}
